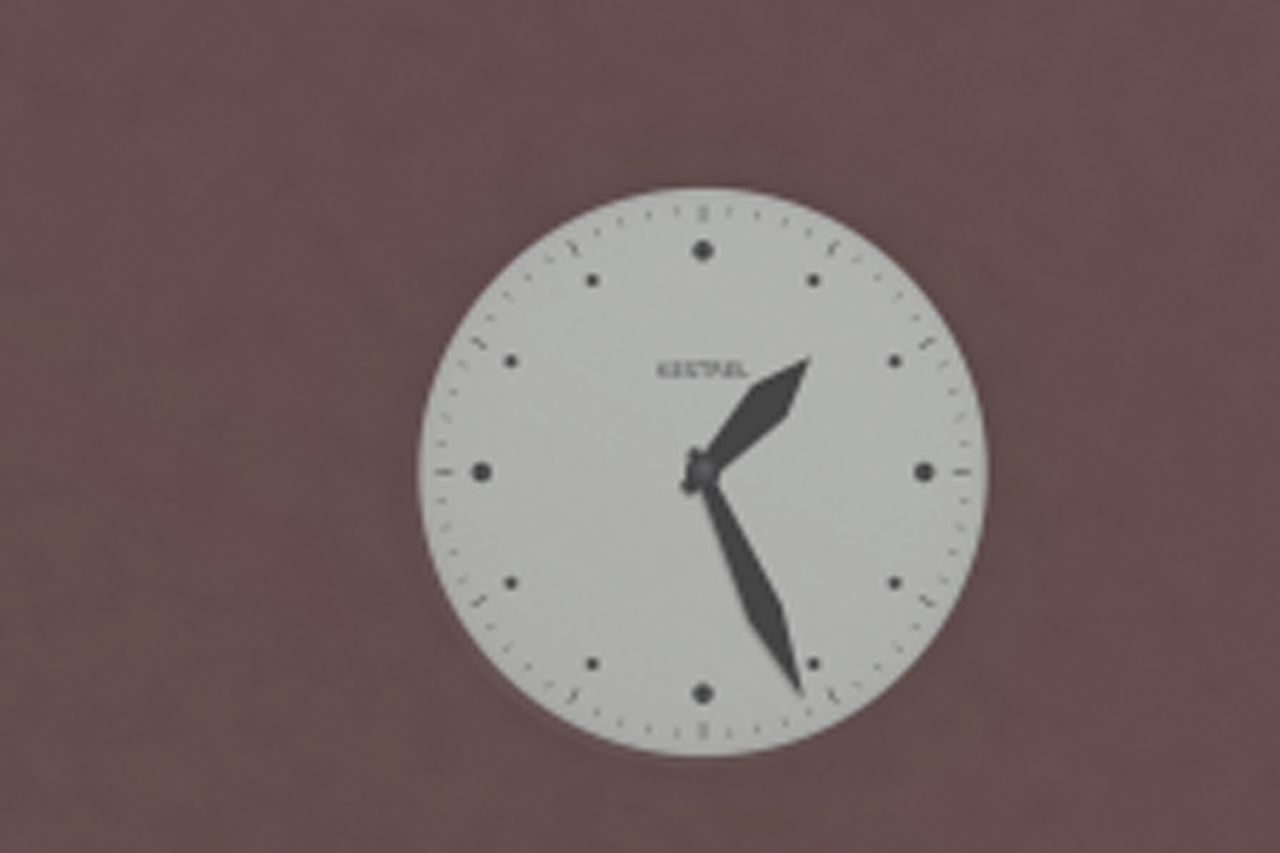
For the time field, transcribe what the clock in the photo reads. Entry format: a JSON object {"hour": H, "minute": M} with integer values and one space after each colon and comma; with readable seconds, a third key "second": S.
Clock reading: {"hour": 1, "minute": 26}
